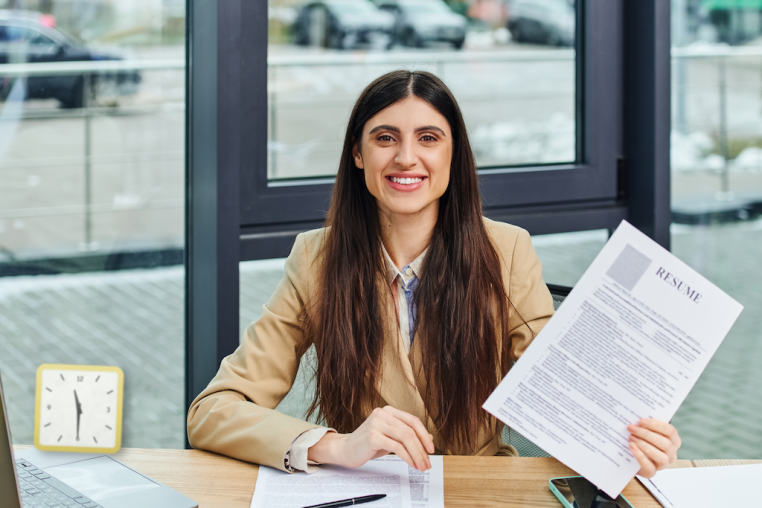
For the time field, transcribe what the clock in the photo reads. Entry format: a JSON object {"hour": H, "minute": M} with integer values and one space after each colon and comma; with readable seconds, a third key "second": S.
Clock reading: {"hour": 11, "minute": 30}
